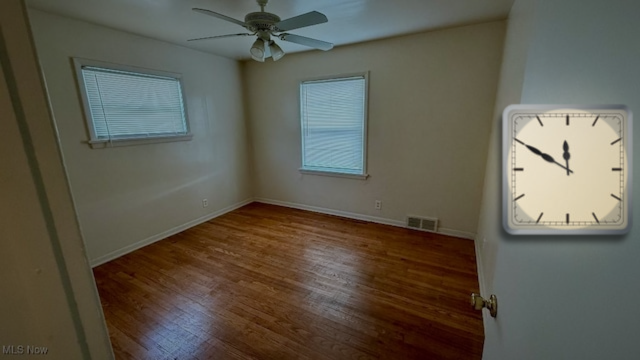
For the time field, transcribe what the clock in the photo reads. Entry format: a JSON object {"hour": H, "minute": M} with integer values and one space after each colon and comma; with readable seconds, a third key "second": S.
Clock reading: {"hour": 11, "minute": 50}
